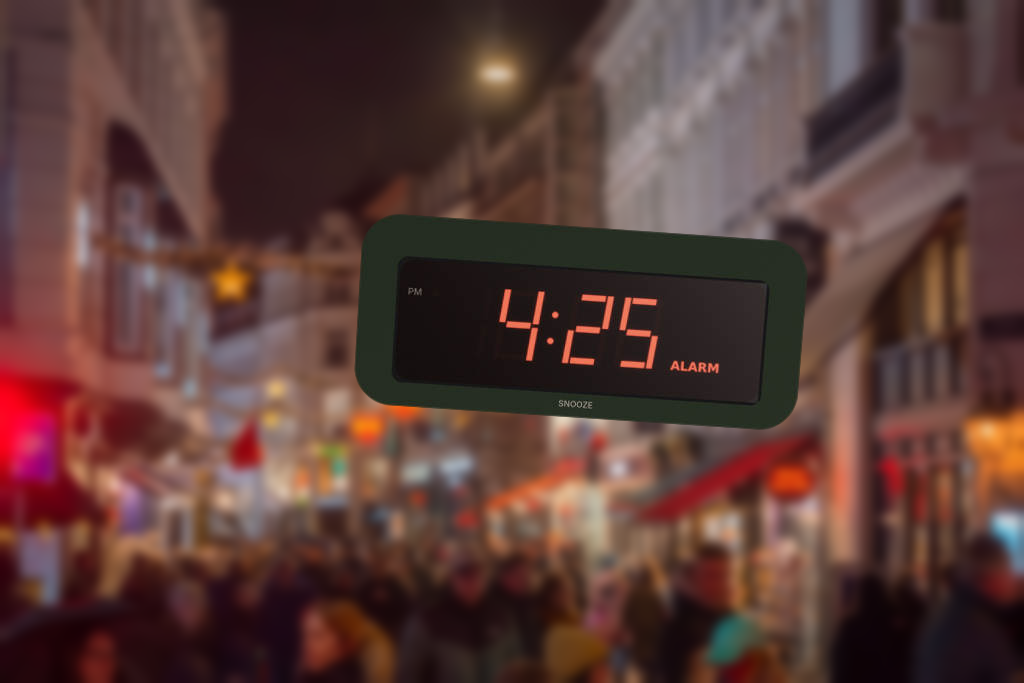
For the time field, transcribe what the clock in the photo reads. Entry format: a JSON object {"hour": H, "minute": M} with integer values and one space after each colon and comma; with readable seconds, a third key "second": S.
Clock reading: {"hour": 4, "minute": 25}
